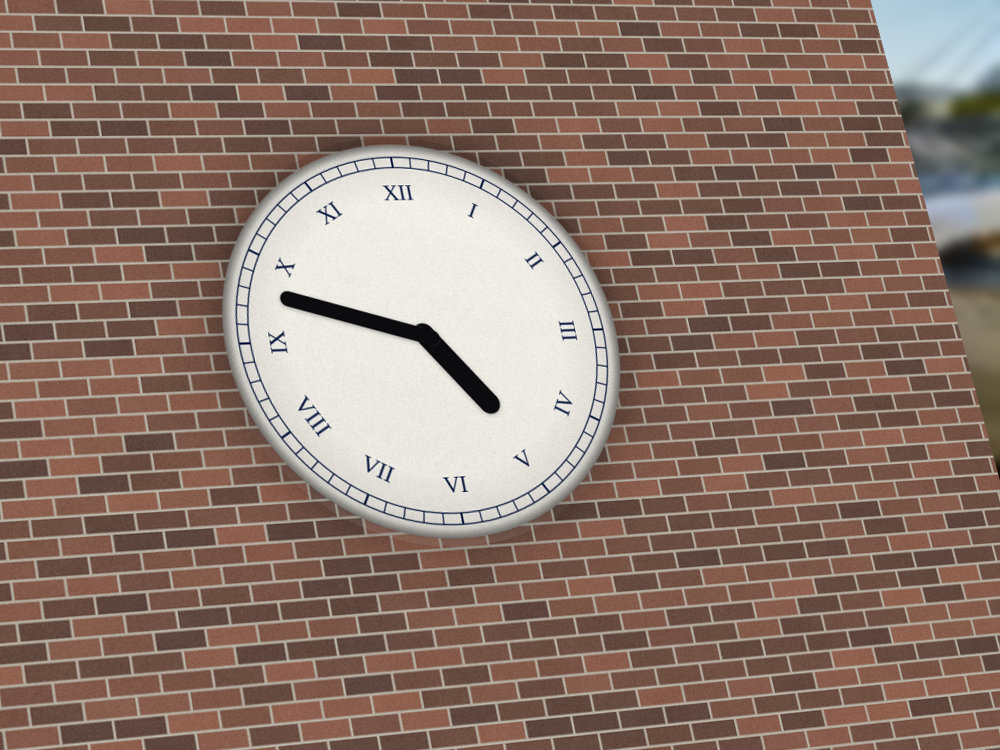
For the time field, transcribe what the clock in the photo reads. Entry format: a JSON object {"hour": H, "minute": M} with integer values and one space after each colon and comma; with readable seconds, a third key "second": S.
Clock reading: {"hour": 4, "minute": 48}
